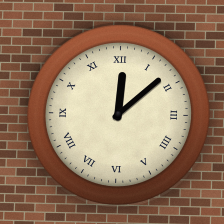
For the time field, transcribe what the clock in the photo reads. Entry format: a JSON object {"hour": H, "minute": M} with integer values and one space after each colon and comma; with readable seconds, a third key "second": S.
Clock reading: {"hour": 12, "minute": 8}
